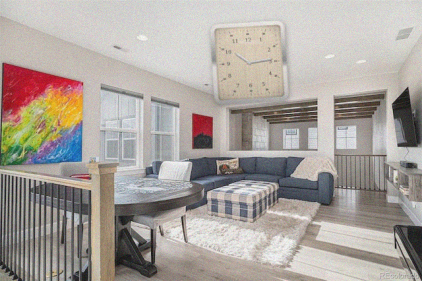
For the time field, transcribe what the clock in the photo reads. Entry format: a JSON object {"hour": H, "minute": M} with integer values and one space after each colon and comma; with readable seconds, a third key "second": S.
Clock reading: {"hour": 10, "minute": 14}
